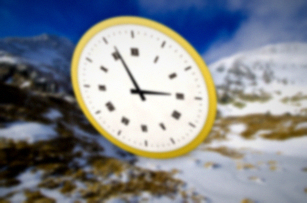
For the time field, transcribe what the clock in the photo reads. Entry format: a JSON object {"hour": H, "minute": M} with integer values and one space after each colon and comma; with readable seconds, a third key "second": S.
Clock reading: {"hour": 2, "minute": 56}
